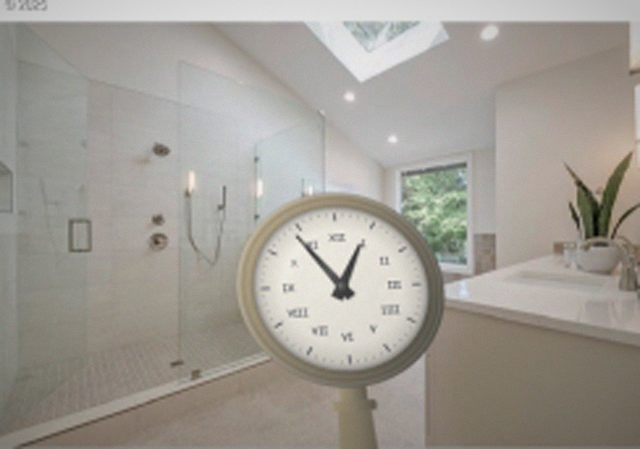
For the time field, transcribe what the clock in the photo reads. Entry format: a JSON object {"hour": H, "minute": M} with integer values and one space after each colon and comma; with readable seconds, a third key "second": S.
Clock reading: {"hour": 12, "minute": 54}
